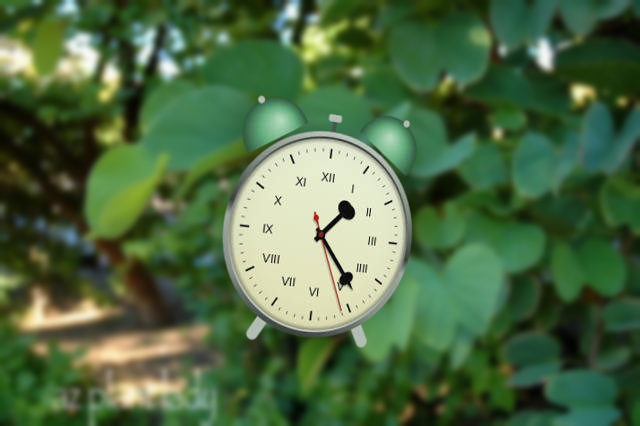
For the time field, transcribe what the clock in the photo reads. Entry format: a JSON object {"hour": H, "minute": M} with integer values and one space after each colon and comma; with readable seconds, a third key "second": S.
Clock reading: {"hour": 1, "minute": 23, "second": 26}
